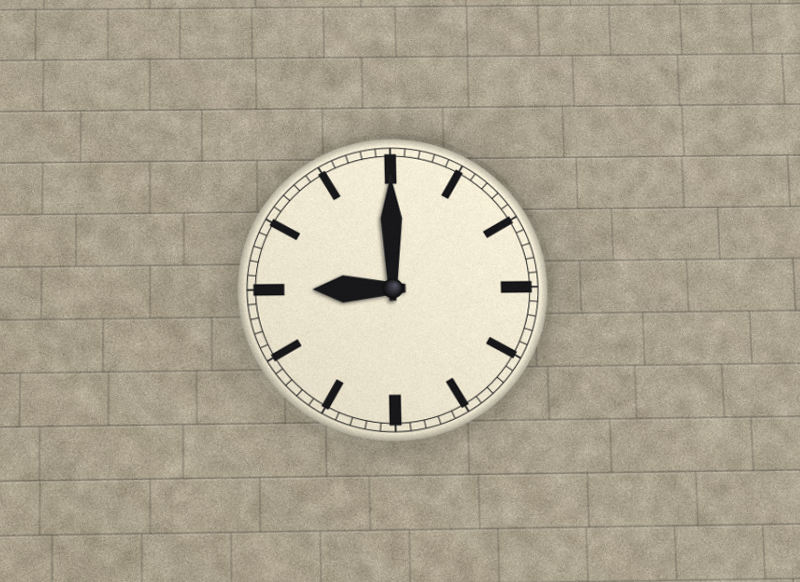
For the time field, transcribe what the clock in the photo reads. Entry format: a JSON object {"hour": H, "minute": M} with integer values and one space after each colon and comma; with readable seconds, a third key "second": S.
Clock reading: {"hour": 9, "minute": 0}
